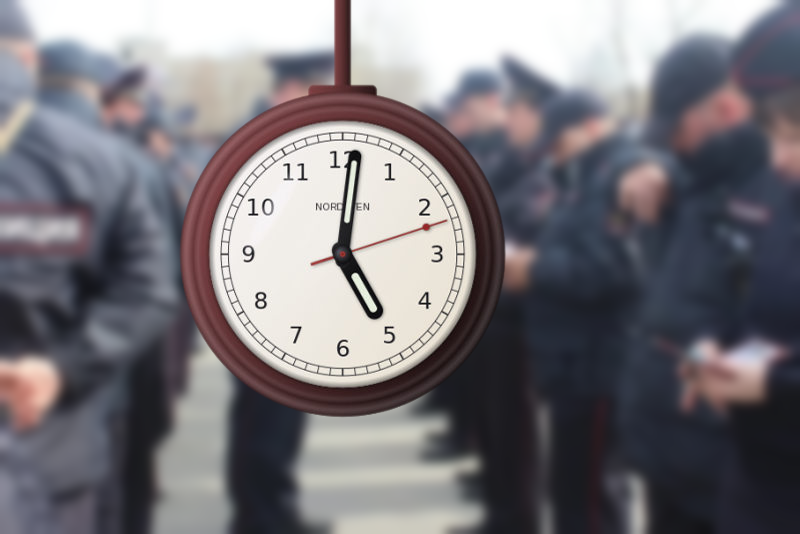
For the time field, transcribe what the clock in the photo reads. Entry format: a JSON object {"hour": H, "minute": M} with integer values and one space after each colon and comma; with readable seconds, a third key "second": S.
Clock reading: {"hour": 5, "minute": 1, "second": 12}
